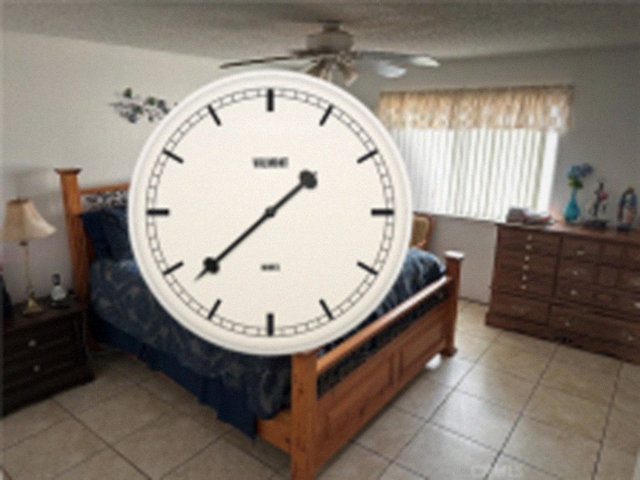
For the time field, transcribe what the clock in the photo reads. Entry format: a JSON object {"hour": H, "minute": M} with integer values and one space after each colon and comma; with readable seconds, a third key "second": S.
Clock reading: {"hour": 1, "minute": 38}
